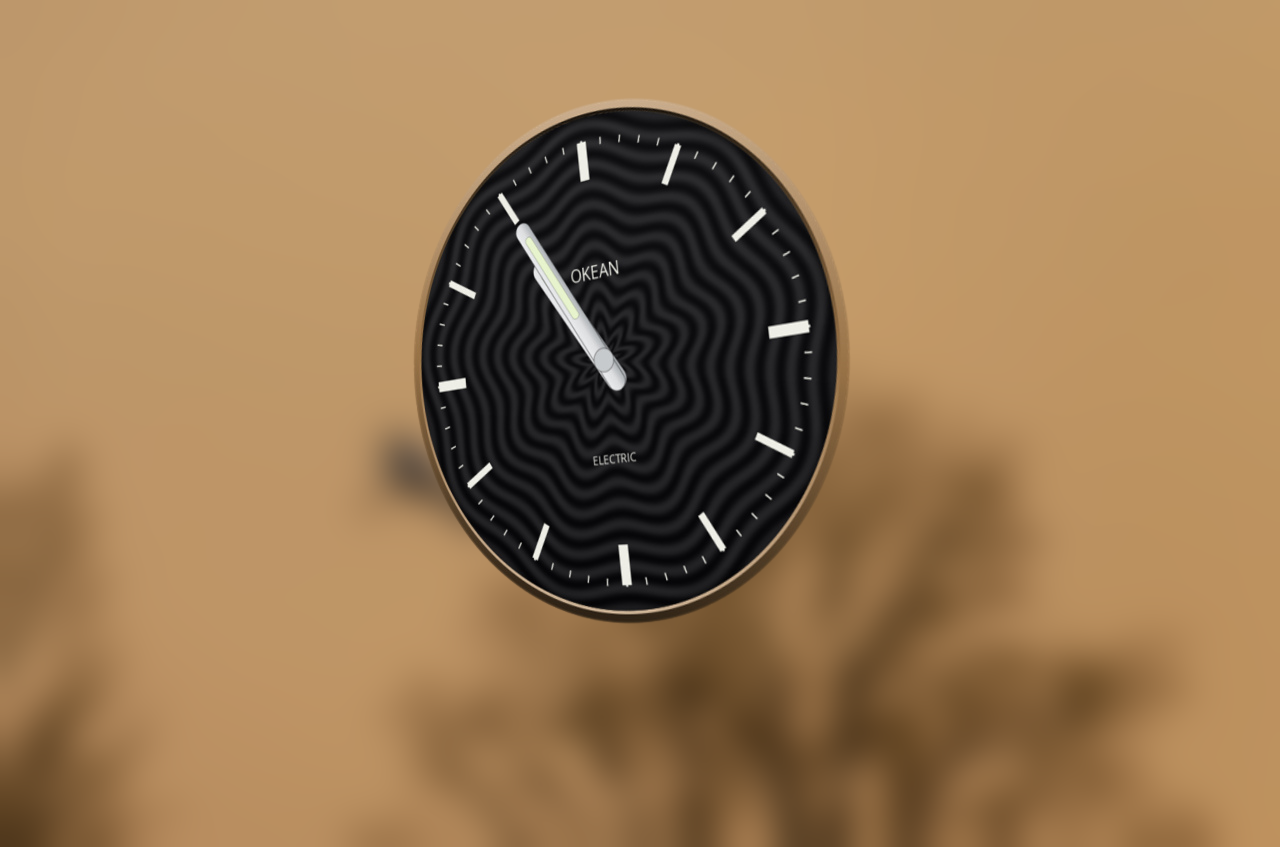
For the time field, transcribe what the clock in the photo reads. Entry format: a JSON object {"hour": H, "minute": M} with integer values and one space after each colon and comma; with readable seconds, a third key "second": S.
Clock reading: {"hour": 10, "minute": 55}
